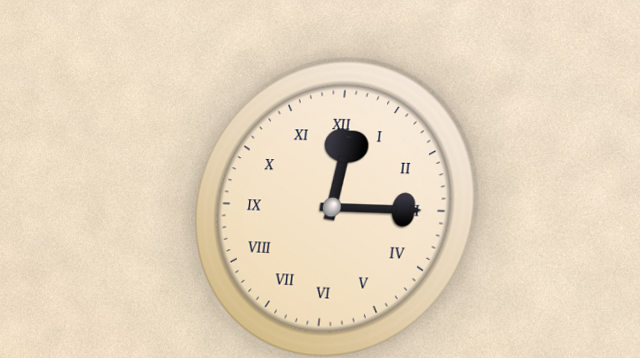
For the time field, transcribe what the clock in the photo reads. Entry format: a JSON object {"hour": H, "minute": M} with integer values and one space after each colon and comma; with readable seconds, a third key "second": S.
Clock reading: {"hour": 12, "minute": 15}
